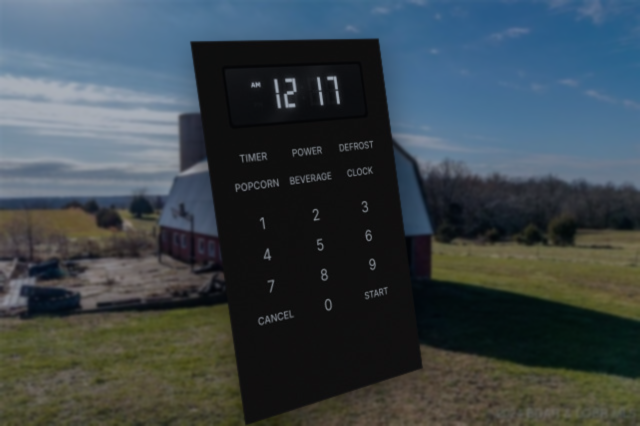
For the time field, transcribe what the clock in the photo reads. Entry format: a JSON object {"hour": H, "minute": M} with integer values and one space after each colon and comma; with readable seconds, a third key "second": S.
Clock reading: {"hour": 12, "minute": 17}
